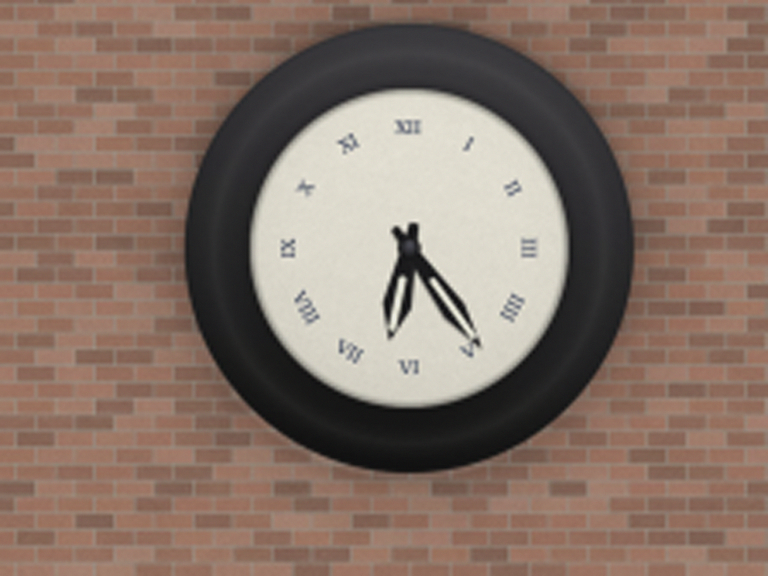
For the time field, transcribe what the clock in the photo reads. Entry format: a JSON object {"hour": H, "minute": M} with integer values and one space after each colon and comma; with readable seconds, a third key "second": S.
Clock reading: {"hour": 6, "minute": 24}
